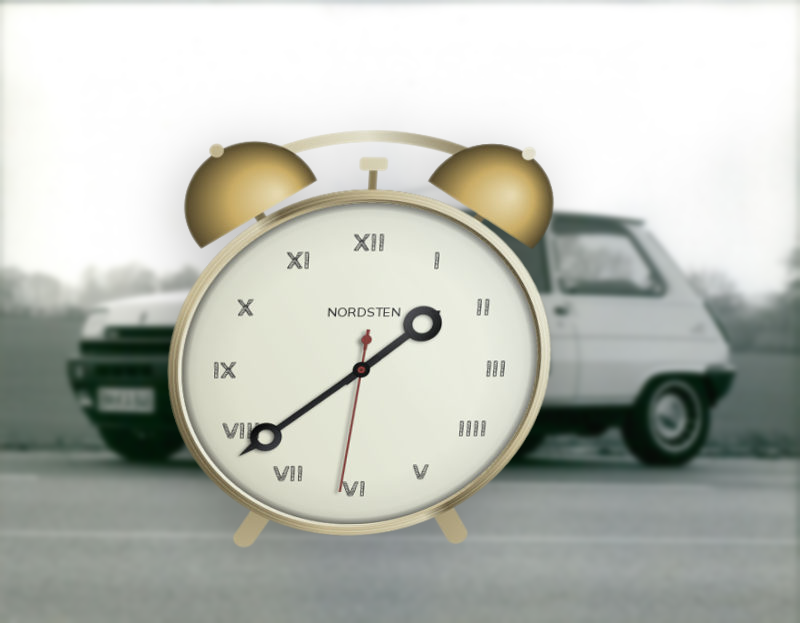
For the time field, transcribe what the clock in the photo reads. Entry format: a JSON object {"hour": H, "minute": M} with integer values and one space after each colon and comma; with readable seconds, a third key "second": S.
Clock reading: {"hour": 1, "minute": 38, "second": 31}
